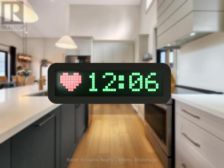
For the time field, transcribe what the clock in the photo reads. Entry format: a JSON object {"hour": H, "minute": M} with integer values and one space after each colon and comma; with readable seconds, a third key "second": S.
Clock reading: {"hour": 12, "minute": 6}
